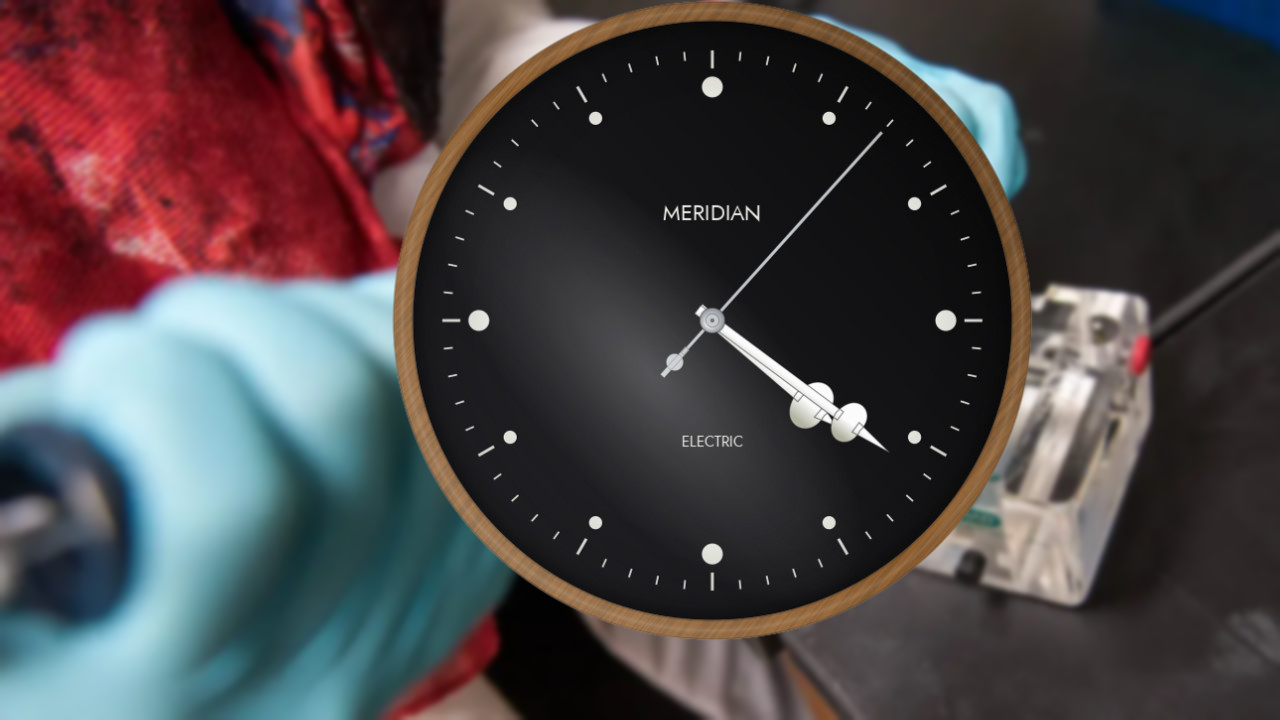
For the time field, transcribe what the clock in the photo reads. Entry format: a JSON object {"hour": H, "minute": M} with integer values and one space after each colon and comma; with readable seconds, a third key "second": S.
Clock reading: {"hour": 4, "minute": 21, "second": 7}
